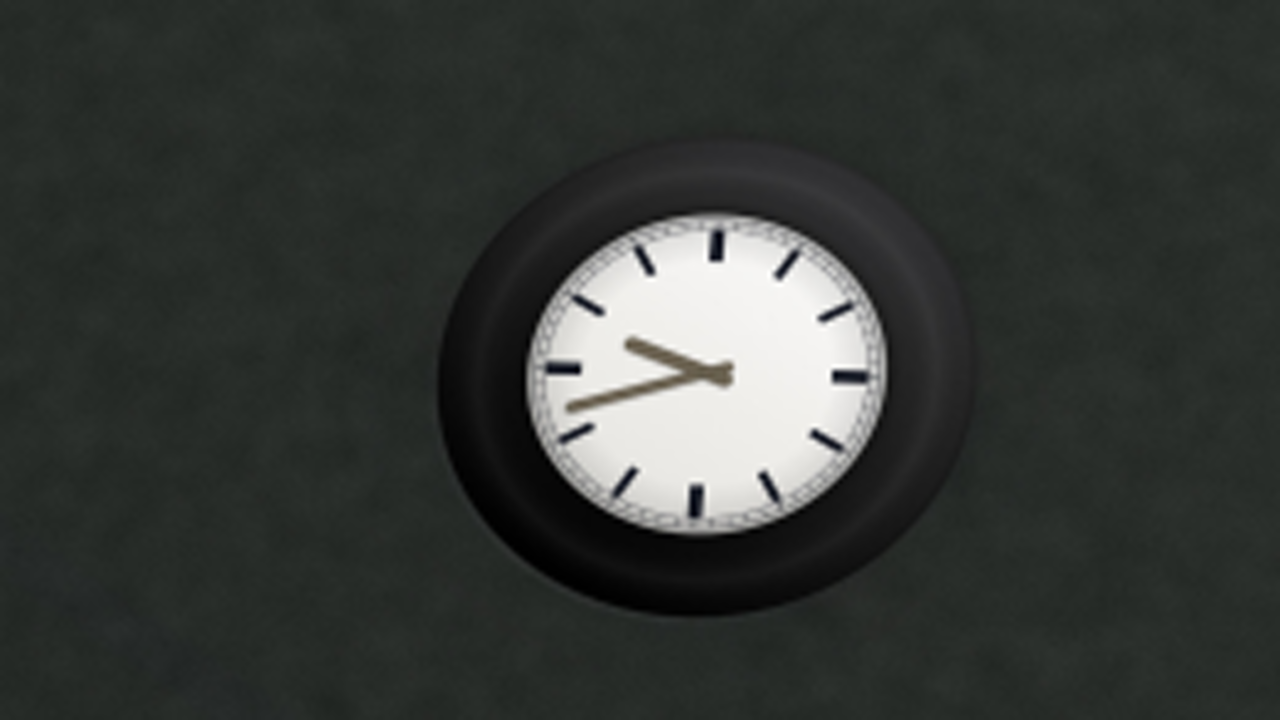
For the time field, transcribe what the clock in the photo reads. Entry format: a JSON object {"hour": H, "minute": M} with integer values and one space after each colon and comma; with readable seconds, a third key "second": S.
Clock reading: {"hour": 9, "minute": 42}
